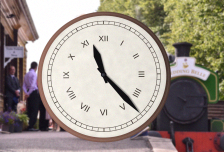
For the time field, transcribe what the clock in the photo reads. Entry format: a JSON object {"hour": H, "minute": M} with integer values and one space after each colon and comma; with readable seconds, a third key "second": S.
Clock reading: {"hour": 11, "minute": 23}
